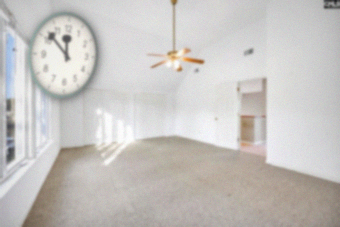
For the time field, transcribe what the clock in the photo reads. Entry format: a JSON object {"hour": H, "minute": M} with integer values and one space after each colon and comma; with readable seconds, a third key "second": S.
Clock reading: {"hour": 11, "minute": 52}
